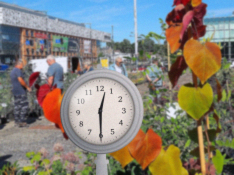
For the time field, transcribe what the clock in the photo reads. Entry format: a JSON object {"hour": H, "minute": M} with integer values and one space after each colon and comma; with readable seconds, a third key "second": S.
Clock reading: {"hour": 12, "minute": 30}
